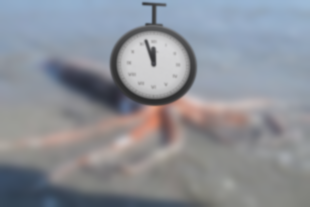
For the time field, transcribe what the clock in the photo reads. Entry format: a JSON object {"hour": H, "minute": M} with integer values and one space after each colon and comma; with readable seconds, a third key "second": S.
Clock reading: {"hour": 11, "minute": 57}
